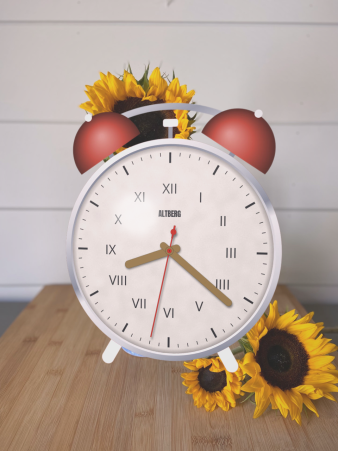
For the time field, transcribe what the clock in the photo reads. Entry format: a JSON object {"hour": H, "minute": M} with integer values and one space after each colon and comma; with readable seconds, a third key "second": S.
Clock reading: {"hour": 8, "minute": 21, "second": 32}
